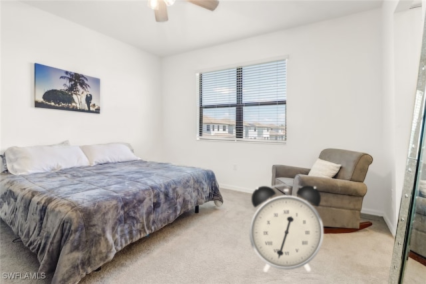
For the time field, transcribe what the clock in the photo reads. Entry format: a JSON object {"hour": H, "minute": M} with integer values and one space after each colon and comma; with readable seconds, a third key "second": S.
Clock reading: {"hour": 12, "minute": 33}
